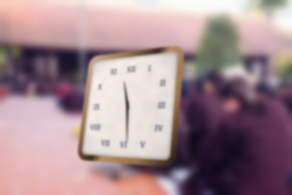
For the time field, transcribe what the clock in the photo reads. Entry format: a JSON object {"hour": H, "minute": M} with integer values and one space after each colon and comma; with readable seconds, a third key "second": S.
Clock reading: {"hour": 11, "minute": 29}
